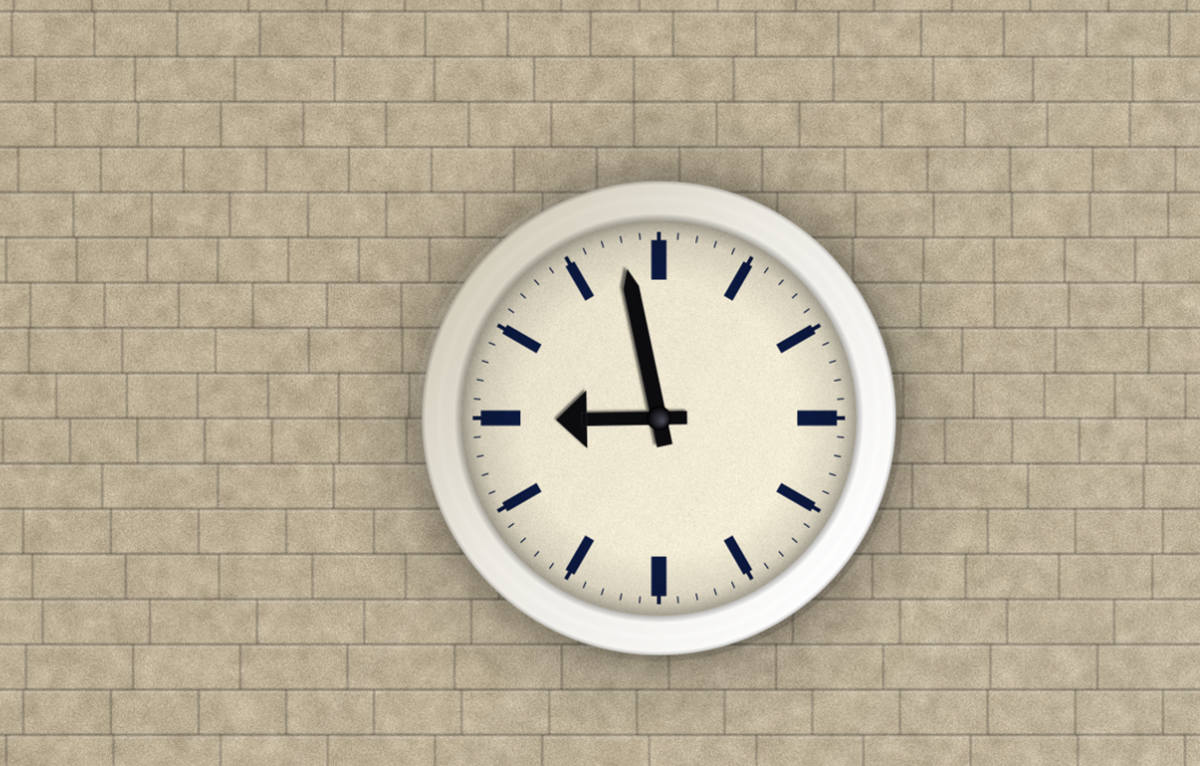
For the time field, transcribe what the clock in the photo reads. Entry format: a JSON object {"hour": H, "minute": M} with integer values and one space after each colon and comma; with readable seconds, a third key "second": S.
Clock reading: {"hour": 8, "minute": 58}
